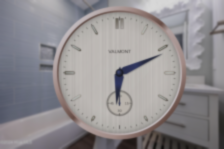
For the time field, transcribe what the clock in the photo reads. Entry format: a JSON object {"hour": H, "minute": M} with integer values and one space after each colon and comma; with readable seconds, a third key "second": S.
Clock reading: {"hour": 6, "minute": 11}
